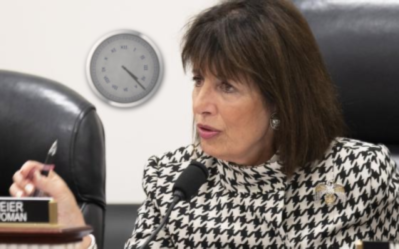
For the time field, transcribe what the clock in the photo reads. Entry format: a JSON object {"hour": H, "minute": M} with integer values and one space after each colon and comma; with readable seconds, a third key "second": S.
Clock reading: {"hour": 4, "minute": 23}
